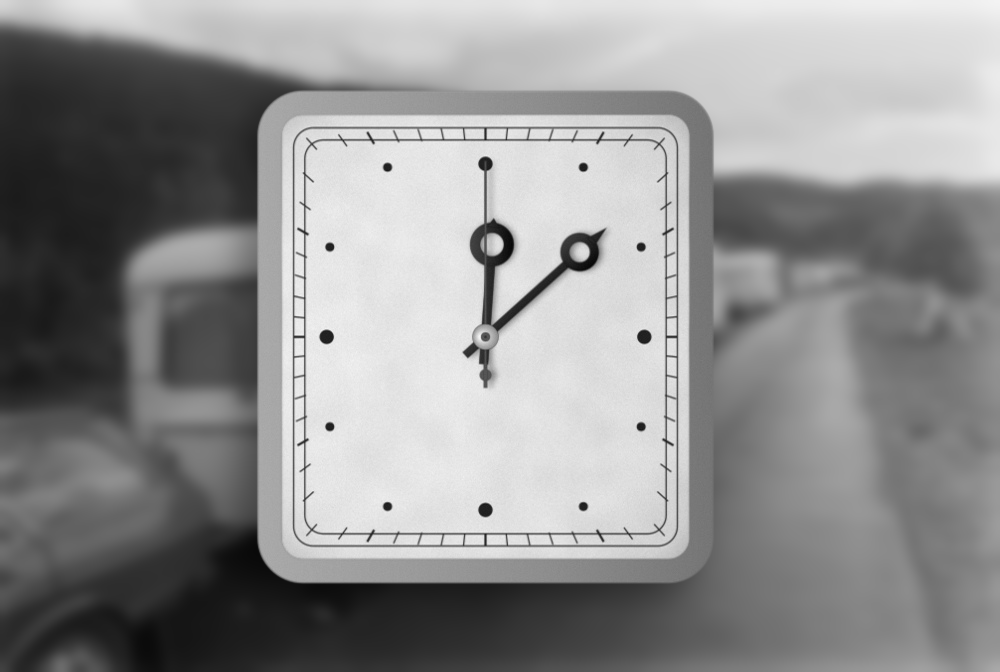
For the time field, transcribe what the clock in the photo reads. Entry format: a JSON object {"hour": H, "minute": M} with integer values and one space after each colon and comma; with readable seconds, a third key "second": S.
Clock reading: {"hour": 12, "minute": 8, "second": 0}
